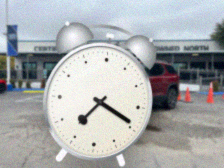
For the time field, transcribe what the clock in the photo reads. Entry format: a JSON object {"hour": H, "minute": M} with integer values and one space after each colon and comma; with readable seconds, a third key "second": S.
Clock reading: {"hour": 7, "minute": 19}
